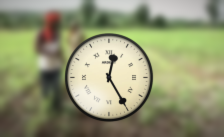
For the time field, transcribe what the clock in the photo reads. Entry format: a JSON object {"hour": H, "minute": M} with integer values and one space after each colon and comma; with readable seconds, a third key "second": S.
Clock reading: {"hour": 12, "minute": 25}
